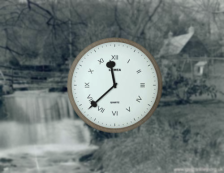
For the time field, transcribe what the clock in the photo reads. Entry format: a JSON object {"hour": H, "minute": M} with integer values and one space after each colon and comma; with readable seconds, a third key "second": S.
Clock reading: {"hour": 11, "minute": 38}
